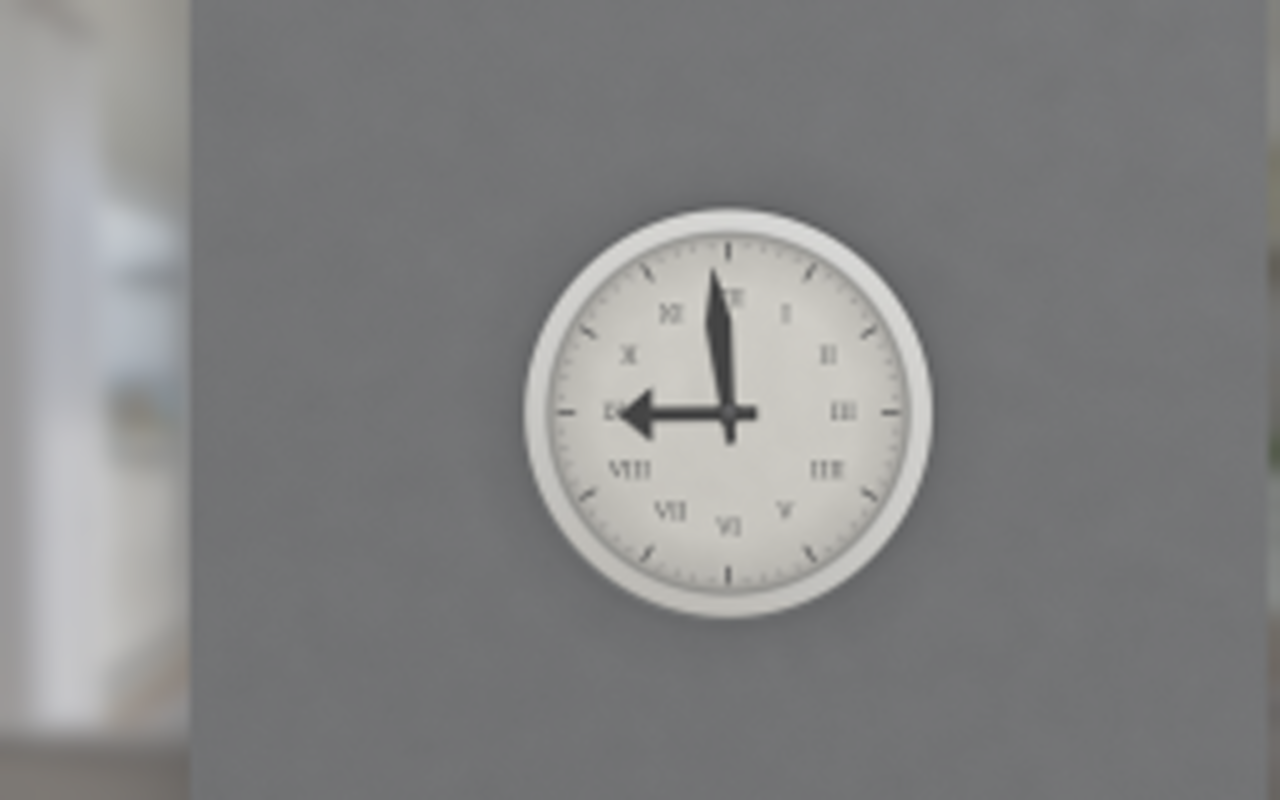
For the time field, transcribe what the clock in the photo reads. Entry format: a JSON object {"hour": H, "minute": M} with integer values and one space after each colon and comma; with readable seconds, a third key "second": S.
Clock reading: {"hour": 8, "minute": 59}
